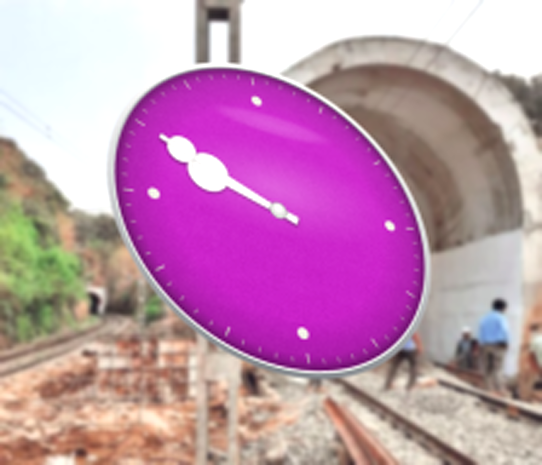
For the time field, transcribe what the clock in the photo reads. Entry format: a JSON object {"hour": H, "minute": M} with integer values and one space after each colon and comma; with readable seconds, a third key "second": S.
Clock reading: {"hour": 9, "minute": 50}
